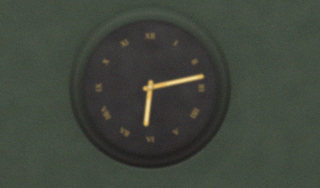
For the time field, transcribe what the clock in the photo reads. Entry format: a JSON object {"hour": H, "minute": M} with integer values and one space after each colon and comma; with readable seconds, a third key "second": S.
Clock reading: {"hour": 6, "minute": 13}
